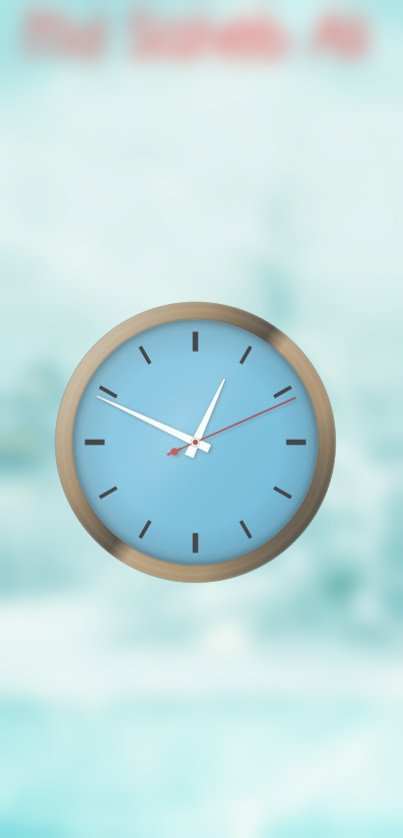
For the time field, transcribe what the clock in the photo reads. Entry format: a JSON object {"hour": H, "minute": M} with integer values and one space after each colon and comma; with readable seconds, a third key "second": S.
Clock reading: {"hour": 12, "minute": 49, "second": 11}
